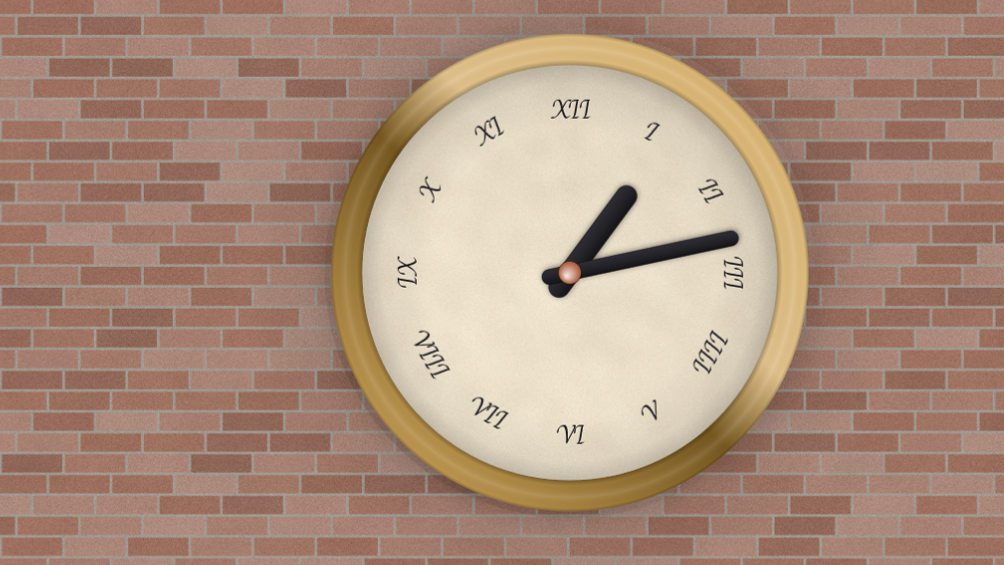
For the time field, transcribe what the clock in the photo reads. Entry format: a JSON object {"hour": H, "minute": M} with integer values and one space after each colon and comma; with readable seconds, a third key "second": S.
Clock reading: {"hour": 1, "minute": 13}
